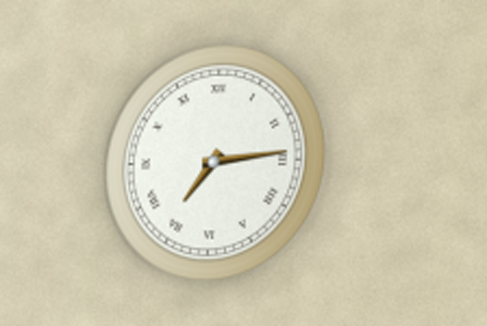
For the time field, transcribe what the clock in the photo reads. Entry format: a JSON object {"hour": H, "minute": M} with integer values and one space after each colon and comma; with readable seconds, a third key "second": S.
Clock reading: {"hour": 7, "minute": 14}
